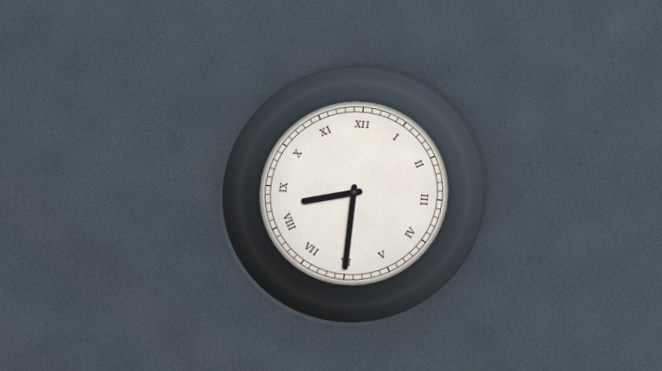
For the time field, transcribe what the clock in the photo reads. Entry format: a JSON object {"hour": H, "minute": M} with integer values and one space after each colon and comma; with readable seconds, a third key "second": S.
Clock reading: {"hour": 8, "minute": 30}
